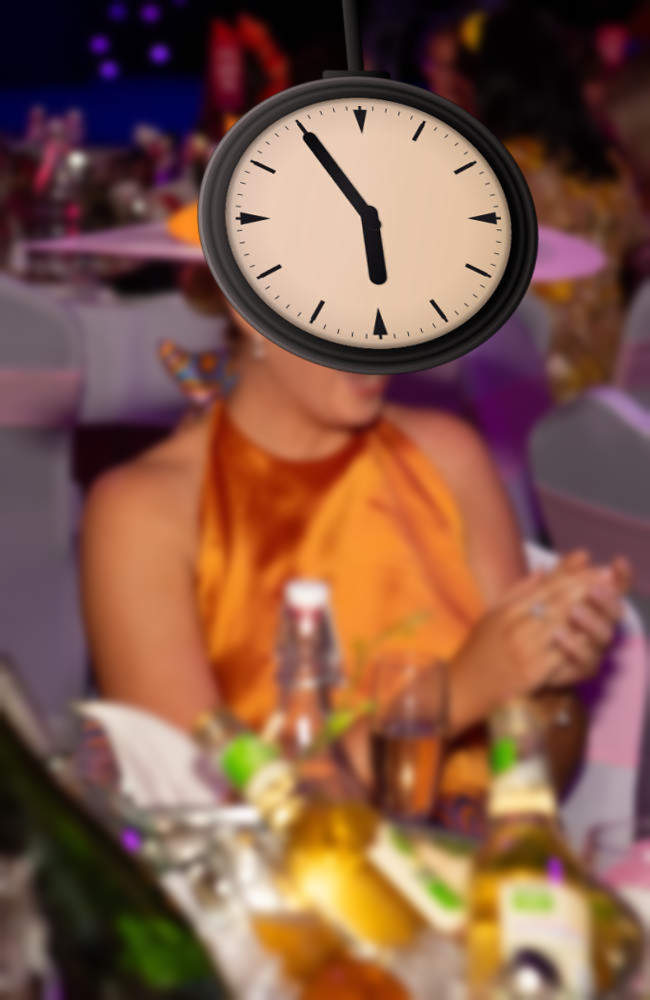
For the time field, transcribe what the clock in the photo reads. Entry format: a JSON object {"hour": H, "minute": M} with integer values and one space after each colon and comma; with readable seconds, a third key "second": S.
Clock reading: {"hour": 5, "minute": 55}
